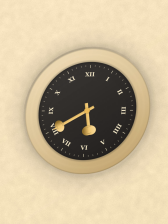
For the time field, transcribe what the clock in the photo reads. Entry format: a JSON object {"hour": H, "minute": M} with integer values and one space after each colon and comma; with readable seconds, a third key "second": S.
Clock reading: {"hour": 5, "minute": 40}
